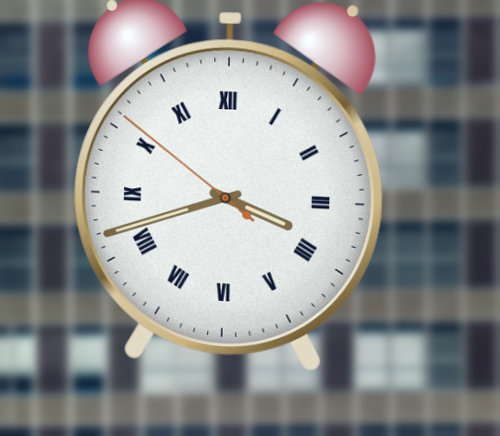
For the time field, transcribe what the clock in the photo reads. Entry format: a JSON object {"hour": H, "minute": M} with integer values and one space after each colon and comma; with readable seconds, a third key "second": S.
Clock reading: {"hour": 3, "minute": 41, "second": 51}
